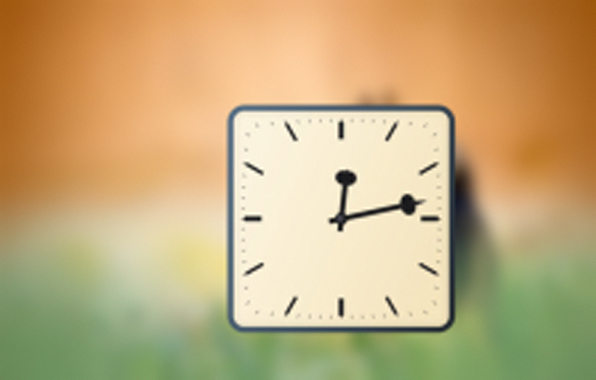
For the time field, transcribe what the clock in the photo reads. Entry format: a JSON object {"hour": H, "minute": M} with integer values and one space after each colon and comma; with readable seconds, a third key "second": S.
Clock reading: {"hour": 12, "minute": 13}
